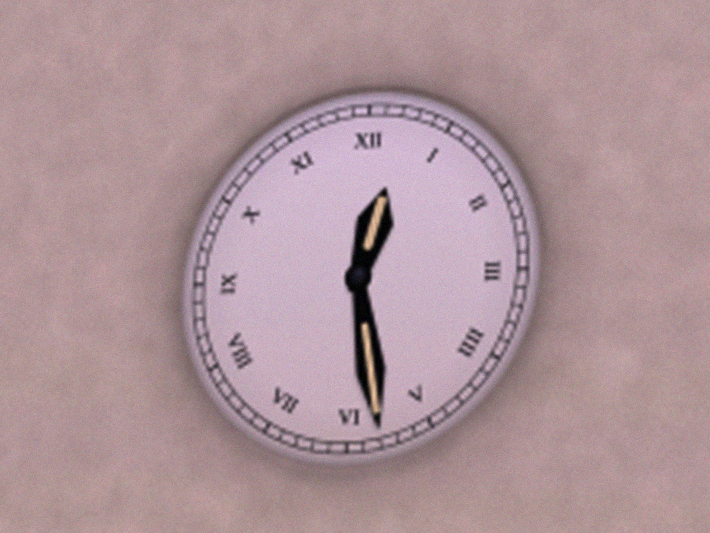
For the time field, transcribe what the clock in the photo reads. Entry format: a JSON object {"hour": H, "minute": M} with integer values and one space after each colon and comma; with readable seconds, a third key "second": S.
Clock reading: {"hour": 12, "minute": 28}
